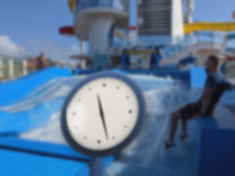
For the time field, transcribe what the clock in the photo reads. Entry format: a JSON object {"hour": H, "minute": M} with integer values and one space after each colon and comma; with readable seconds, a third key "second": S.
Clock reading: {"hour": 11, "minute": 27}
